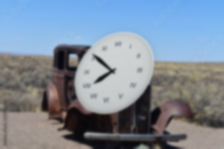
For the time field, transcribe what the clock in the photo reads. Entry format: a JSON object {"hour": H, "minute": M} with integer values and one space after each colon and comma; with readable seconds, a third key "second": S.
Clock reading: {"hour": 7, "minute": 51}
